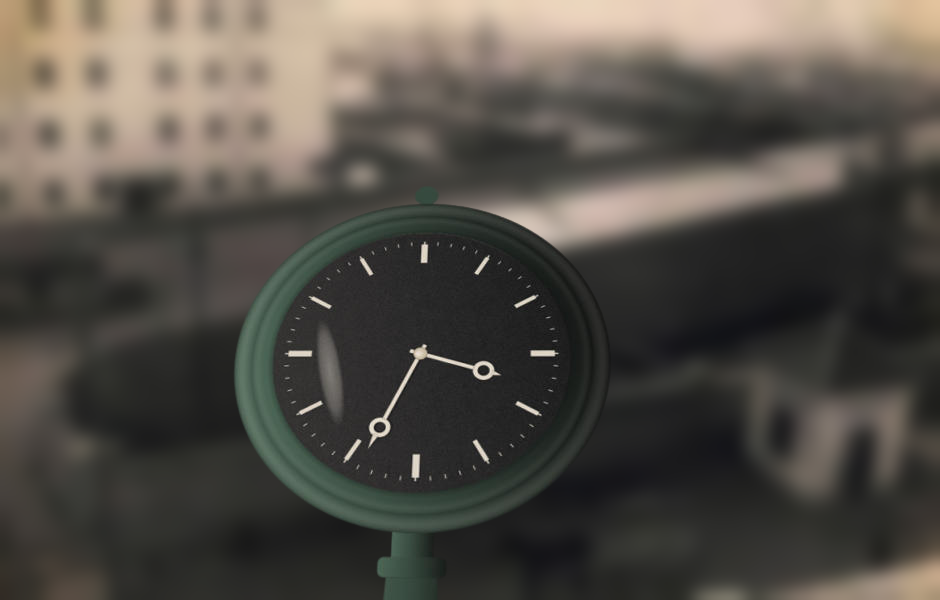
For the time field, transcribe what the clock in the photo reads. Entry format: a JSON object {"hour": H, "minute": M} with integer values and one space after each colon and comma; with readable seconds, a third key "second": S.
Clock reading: {"hour": 3, "minute": 34}
